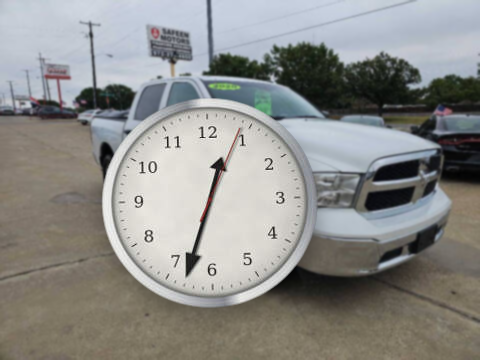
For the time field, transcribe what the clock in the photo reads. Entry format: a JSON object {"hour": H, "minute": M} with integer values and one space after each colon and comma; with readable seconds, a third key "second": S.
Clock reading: {"hour": 12, "minute": 33, "second": 4}
